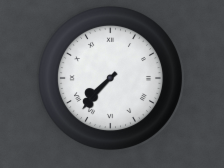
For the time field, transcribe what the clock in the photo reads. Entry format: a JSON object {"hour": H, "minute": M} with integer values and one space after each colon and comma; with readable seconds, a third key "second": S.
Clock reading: {"hour": 7, "minute": 37}
